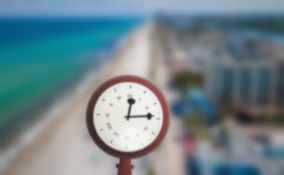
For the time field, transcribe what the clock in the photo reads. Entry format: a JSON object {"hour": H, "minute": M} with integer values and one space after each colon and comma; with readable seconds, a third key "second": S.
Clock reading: {"hour": 12, "minute": 14}
